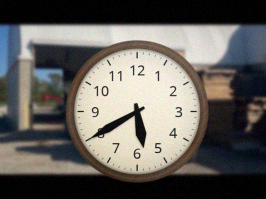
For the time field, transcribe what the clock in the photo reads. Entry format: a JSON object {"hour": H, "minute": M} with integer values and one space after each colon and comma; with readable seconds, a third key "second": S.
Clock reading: {"hour": 5, "minute": 40}
